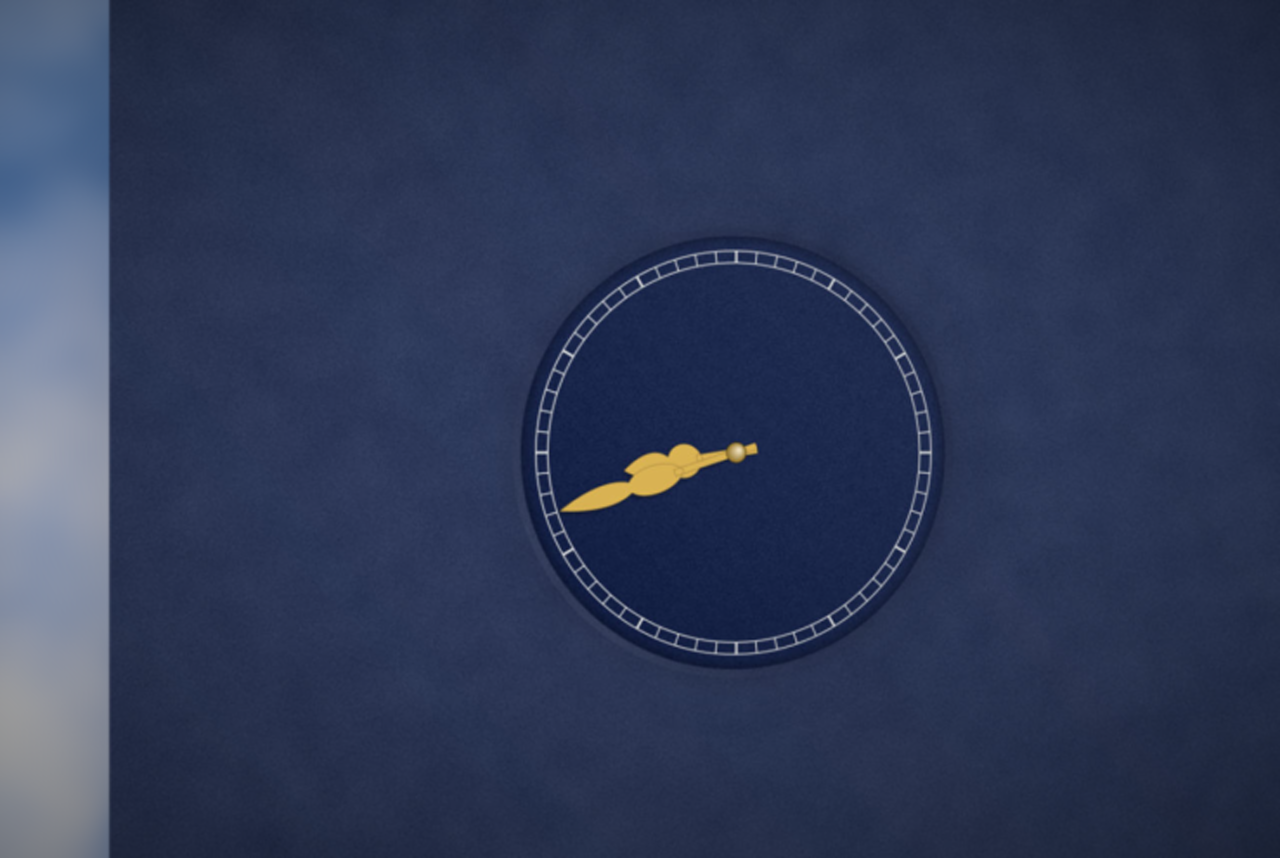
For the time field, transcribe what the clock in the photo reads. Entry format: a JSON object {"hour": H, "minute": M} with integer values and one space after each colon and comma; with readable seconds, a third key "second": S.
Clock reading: {"hour": 8, "minute": 42}
